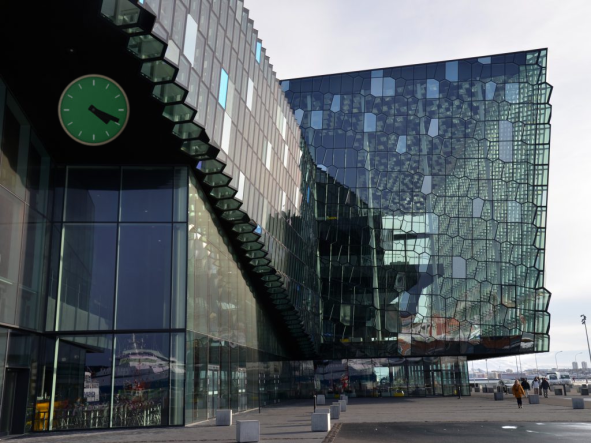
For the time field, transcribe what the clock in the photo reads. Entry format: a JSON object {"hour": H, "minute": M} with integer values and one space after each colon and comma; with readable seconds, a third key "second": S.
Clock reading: {"hour": 4, "minute": 19}
